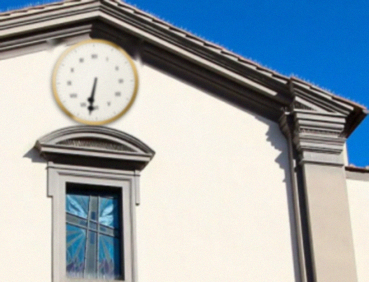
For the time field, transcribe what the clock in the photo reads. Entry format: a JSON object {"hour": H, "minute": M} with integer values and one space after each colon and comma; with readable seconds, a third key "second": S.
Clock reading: {"hour": 6, "minute": 32}
